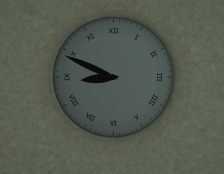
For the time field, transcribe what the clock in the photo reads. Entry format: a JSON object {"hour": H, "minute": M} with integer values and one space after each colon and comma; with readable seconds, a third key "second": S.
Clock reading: {"hour": 8, "minute": 49}
